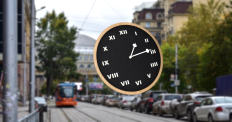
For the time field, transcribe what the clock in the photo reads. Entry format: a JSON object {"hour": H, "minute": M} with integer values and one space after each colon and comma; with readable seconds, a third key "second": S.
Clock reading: {"hour": 1, "minute": 14}
